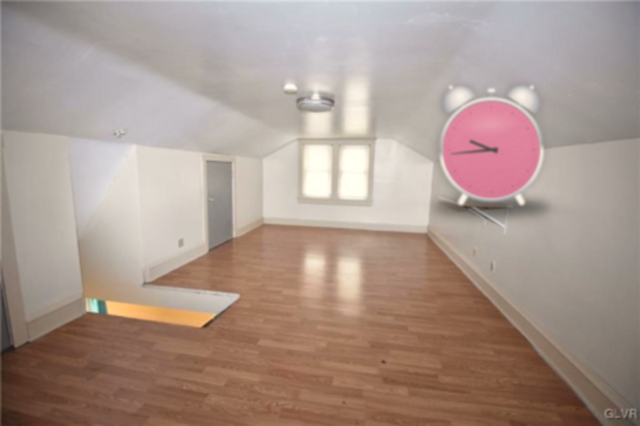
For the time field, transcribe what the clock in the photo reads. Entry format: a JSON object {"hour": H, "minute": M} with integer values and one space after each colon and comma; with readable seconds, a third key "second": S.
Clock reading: {"hour": 9, "minute": 44}
